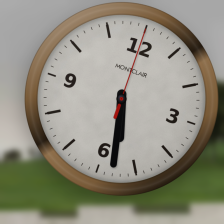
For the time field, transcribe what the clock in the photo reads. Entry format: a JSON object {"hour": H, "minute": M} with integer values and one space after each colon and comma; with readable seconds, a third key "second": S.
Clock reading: {"hour": 5, "minute": 28, "second": 0}
